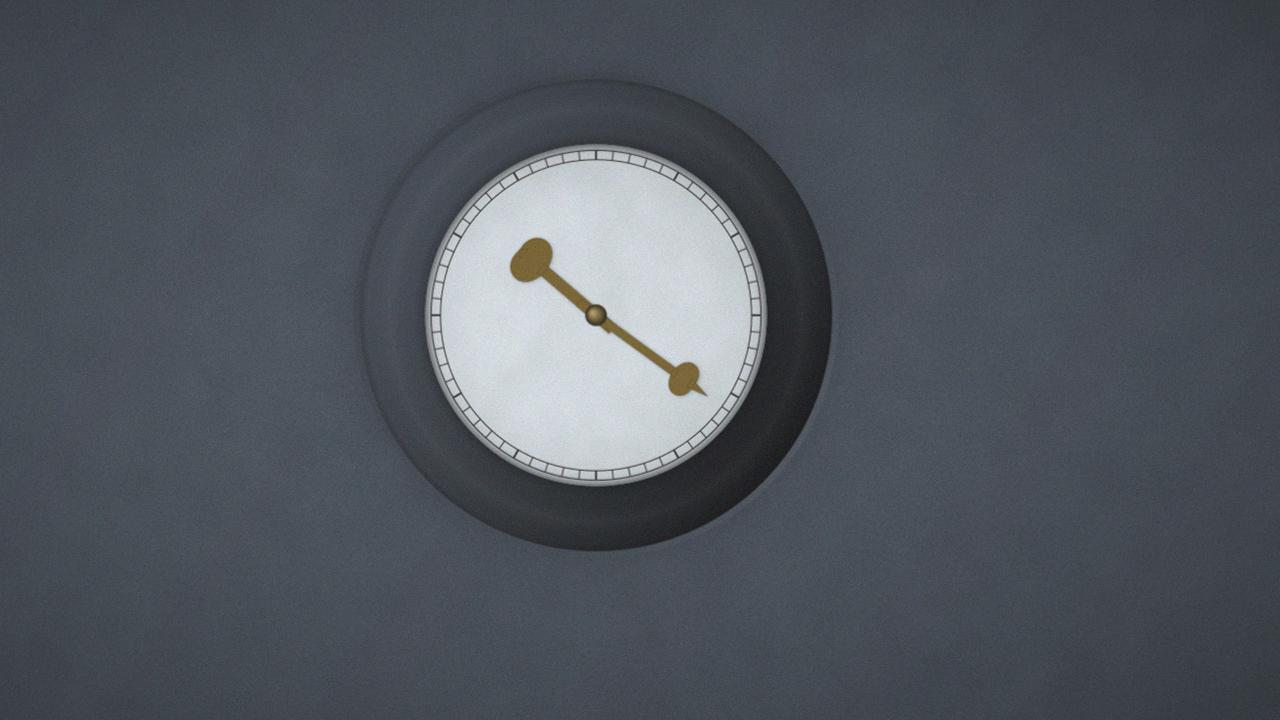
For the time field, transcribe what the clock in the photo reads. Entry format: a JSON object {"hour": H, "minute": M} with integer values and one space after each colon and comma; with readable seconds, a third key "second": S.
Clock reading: {"hour": 10, "minute": 21}
